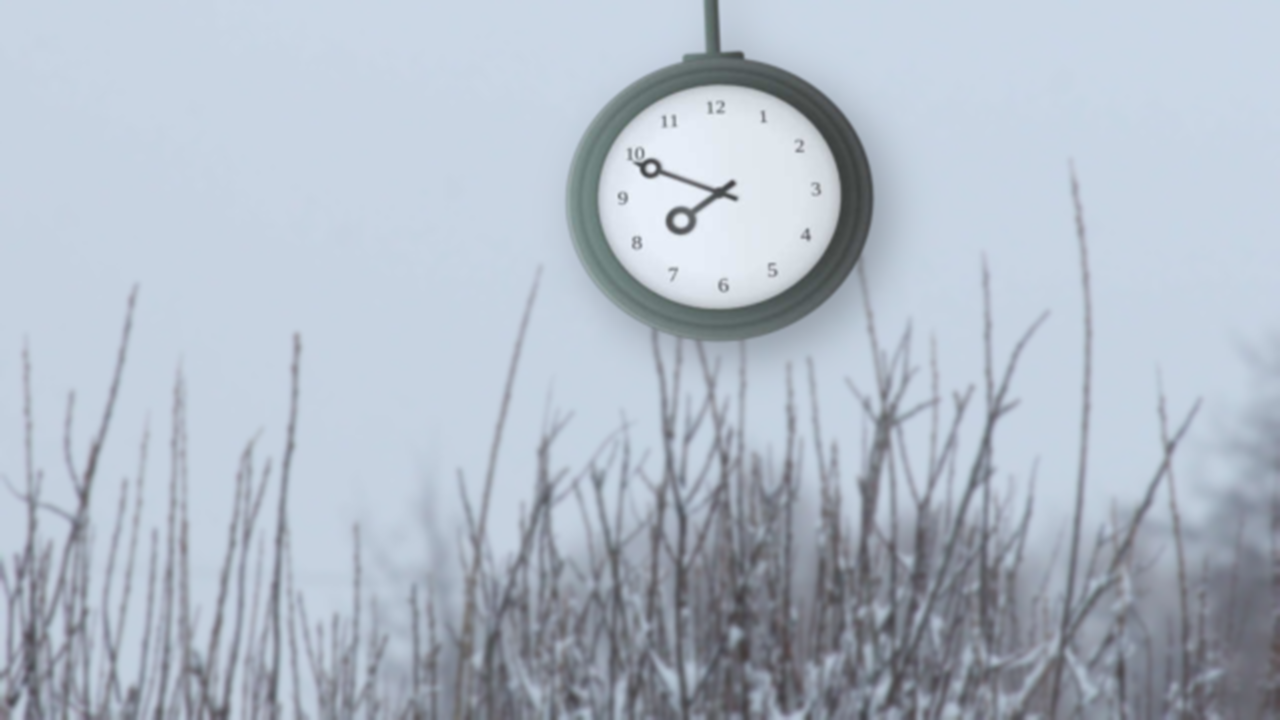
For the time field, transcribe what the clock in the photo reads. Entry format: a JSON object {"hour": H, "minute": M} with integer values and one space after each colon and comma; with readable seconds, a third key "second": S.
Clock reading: {"hour": 7, "minute": 49}
